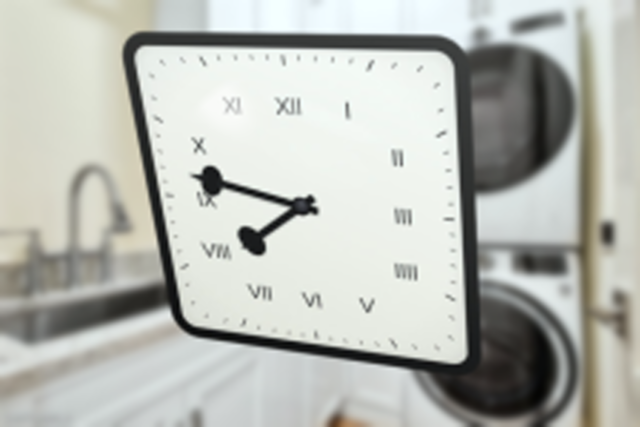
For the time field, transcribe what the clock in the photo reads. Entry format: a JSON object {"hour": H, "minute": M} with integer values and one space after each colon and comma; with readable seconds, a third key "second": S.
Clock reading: {"hour": 7, "minute": 47}
